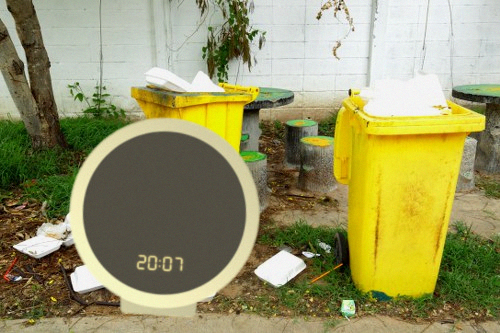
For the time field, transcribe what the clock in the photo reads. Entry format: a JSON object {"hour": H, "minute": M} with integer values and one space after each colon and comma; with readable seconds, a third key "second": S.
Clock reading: {"hour": 20, "minute": 7}
